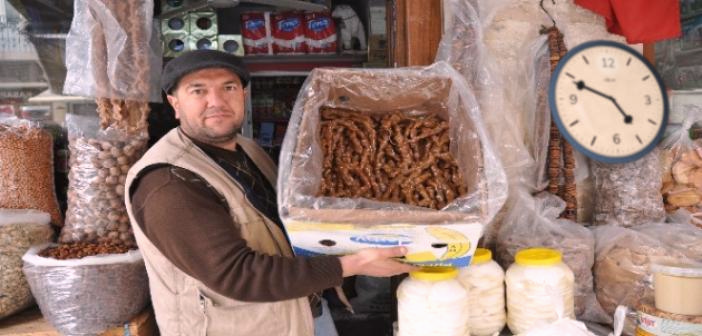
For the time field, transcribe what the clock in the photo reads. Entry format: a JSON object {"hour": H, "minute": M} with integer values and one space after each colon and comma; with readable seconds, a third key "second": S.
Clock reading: {"hour": 4, "minute": 49}
